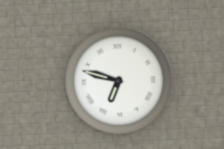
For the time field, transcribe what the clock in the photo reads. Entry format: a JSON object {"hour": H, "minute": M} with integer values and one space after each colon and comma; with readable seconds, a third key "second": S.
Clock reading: {"hour": 6, "minute": 48}
